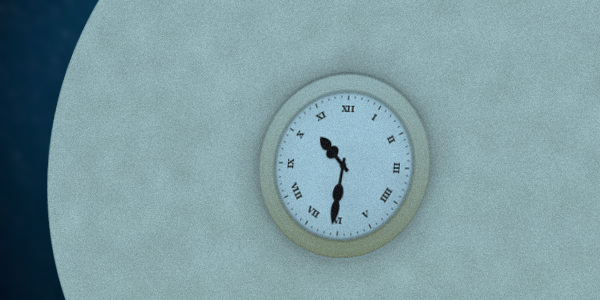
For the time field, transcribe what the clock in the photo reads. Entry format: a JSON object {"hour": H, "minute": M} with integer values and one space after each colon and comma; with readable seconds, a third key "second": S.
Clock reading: {"hour": 10, "minute": 31}
